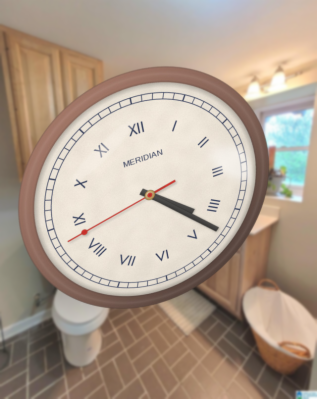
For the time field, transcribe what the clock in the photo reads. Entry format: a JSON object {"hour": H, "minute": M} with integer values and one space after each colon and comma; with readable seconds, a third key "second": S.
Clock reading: {"hour": 4, "minute": 22, "second": 43}
